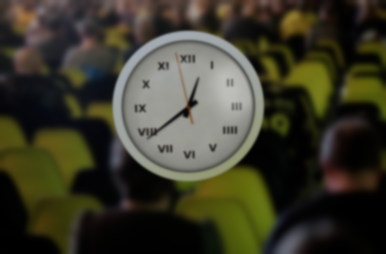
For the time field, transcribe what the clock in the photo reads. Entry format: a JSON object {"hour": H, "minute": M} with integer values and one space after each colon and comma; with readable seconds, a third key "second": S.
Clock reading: {"hour": 12, "minute": 38, "second": 58}
